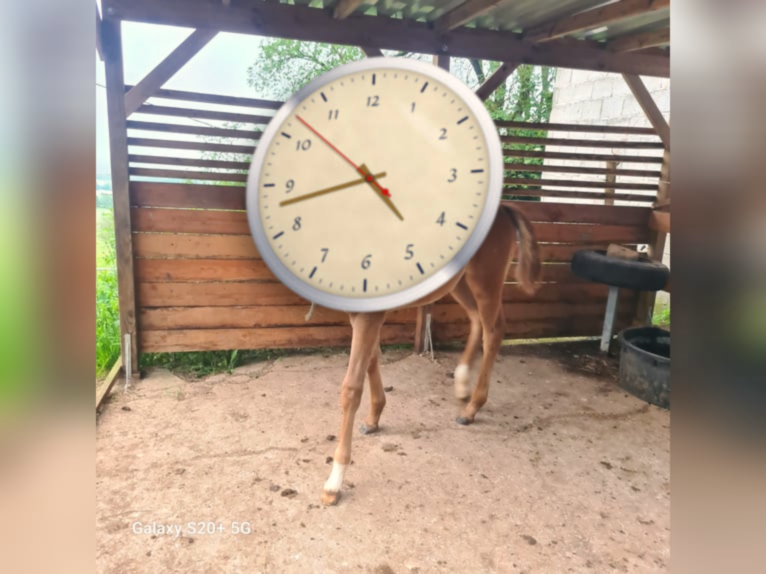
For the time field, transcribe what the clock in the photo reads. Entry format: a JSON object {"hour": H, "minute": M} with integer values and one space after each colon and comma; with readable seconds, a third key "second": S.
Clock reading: {"hour": 4, "minute": 42, "second": 52}
